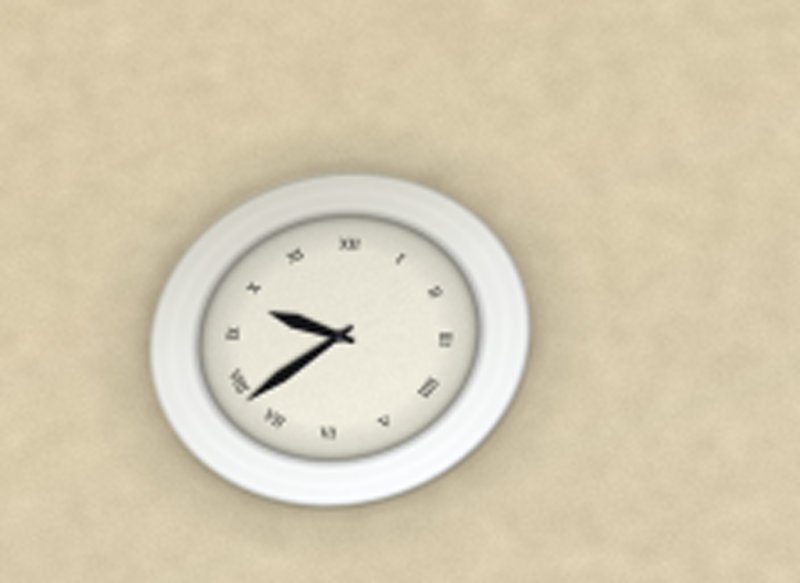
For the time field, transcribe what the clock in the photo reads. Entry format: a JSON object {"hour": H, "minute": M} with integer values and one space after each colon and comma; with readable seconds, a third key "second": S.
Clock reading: {"hour": 9, "minute": 38}
